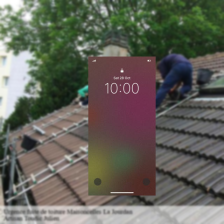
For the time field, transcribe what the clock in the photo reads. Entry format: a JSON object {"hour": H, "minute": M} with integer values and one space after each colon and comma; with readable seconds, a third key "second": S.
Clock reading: {"hour": 10, "minute": 0}
